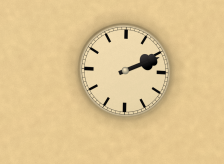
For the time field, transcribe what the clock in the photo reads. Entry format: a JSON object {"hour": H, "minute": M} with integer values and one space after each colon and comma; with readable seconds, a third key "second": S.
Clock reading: {"hour": 2, "minute": 11}
